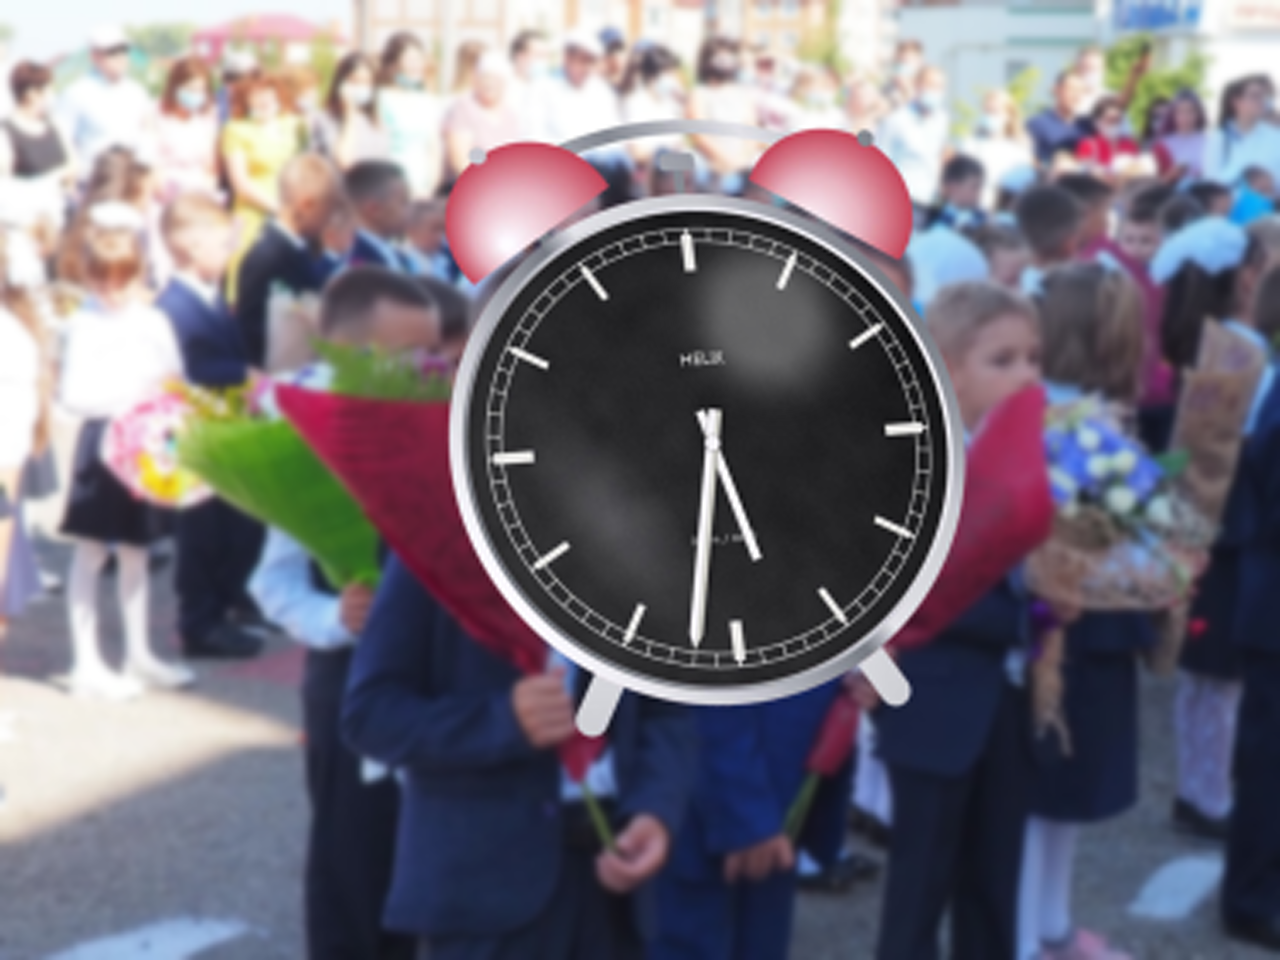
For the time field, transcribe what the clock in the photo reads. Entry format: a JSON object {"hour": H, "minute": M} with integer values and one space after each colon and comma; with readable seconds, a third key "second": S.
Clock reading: {"hour": 5, "minute": 32}
